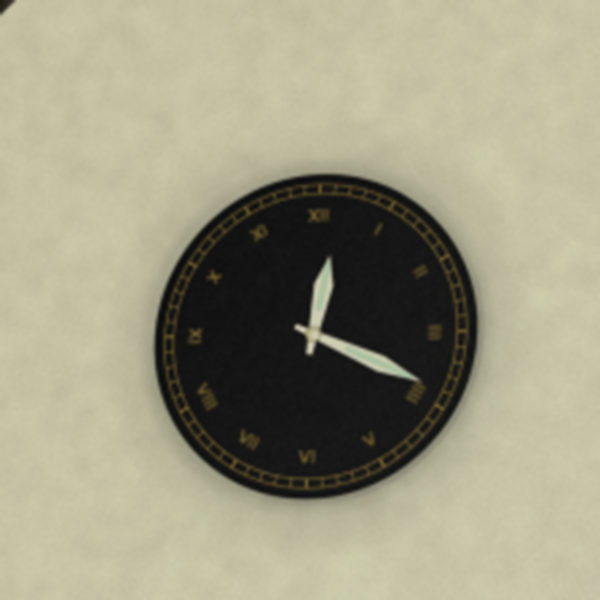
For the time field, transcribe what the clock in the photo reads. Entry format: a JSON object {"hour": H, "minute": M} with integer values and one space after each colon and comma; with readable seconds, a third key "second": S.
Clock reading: {"hour": 12, "minute": 19}
